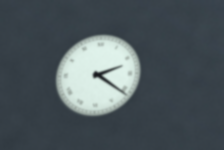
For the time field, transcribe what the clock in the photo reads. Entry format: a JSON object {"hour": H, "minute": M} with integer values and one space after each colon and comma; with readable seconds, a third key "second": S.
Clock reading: {"hour": 2, "minute": 21}
